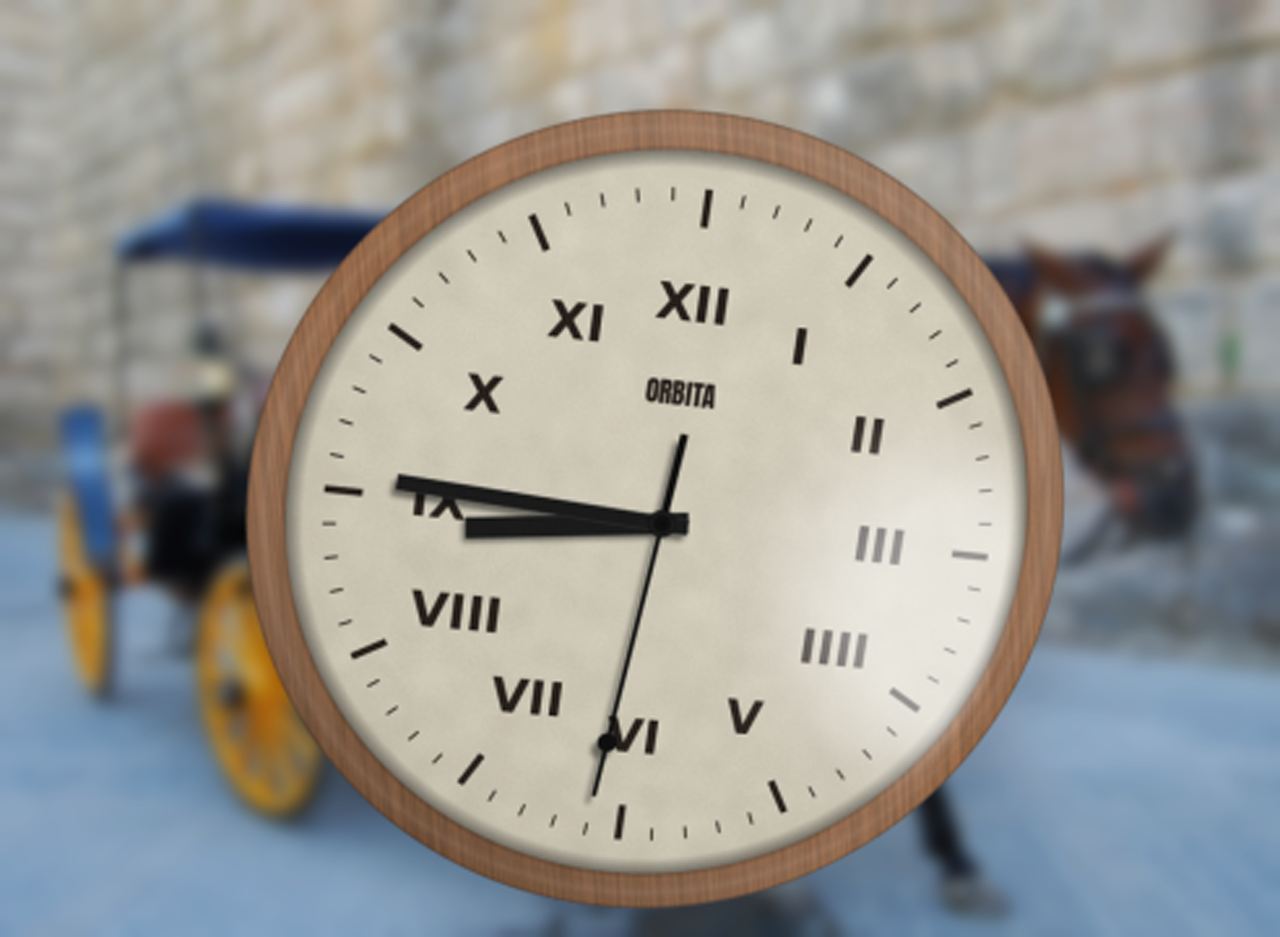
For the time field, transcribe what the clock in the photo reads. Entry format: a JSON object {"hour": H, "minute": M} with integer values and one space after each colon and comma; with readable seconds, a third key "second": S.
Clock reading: {"hour": 8, "minute": 45, "second": 31}
